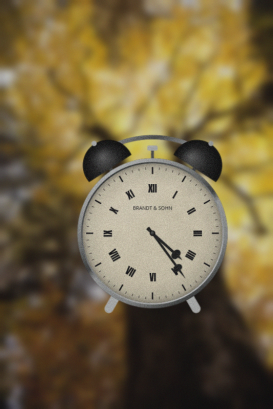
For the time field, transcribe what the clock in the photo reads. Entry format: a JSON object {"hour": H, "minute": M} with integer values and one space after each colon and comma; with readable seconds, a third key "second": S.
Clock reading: {"hour": 4, "minute": 24}
